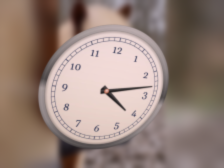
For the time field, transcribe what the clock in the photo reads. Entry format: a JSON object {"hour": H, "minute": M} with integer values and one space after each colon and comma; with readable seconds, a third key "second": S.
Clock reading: {"hour": 4, "minute": 13}
